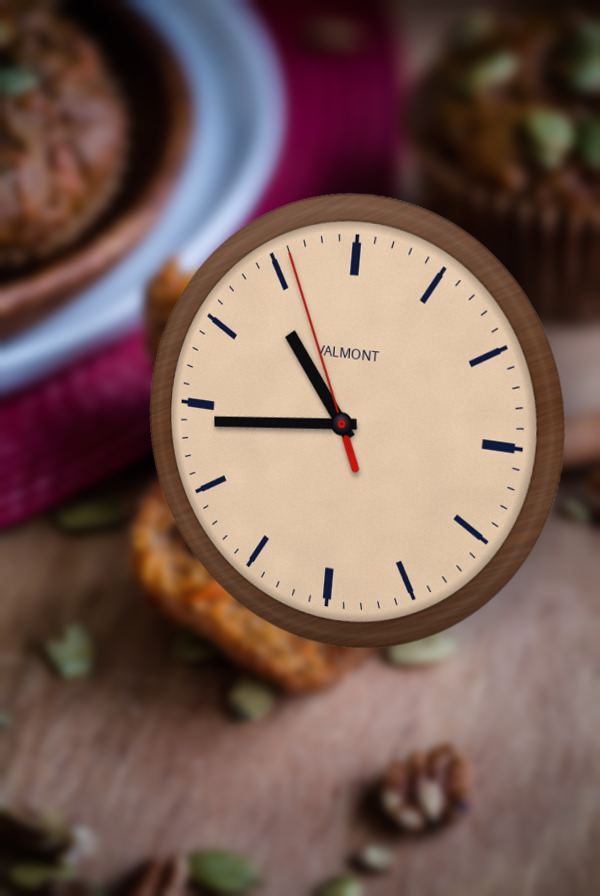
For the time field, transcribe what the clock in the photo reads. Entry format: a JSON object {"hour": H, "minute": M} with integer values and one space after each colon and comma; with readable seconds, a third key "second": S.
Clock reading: {"hour": 10, "minute": 43, "second": 56}
